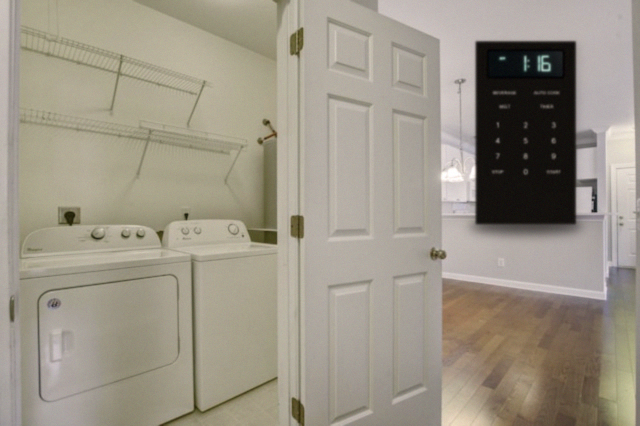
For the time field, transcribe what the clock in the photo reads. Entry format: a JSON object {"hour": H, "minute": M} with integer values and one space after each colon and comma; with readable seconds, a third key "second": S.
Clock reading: {"hour": 1, "minute": 16}
